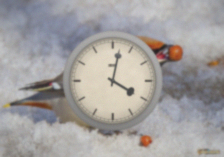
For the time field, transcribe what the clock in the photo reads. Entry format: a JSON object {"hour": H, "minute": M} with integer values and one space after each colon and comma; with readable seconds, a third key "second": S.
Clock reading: {"hour": 4, "minute": 2}
